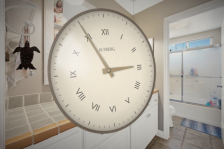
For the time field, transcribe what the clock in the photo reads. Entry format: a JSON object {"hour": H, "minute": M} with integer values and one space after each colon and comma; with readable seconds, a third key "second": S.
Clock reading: {"hour": 2, "minute": 55}
